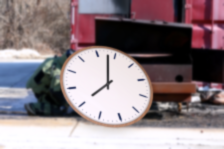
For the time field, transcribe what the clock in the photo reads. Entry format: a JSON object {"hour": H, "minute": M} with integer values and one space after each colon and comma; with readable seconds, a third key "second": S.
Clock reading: {"hour": 8, "minute": 3}
